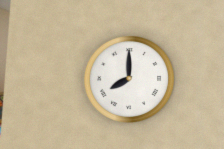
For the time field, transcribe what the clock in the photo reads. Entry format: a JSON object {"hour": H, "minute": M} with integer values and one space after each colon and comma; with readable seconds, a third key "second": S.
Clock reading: {"hour": 8, "minute": 0}
